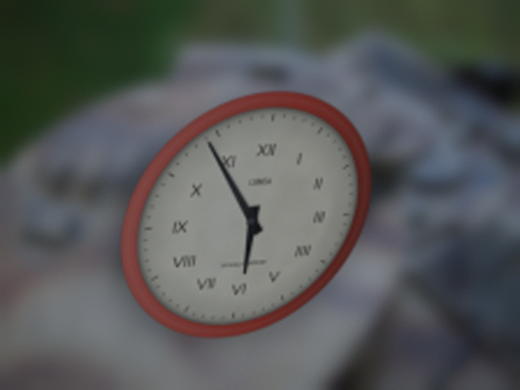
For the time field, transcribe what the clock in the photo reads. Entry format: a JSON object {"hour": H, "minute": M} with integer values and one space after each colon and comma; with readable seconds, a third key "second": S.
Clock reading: {"hour": 5, "minute": 54}
